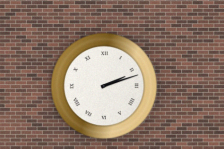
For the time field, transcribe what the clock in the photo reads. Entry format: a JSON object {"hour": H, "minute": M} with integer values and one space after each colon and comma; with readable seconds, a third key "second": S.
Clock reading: {"hour": 2, "minute": 12}
